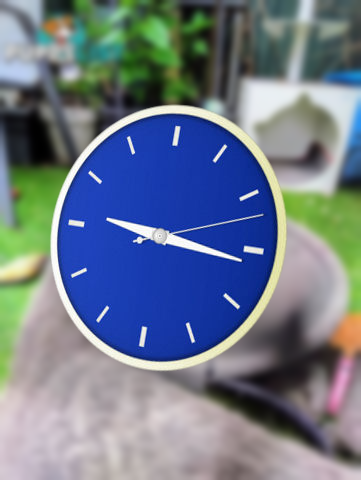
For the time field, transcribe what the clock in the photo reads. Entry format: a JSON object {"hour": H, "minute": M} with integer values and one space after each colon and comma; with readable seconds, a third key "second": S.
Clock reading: {"hour": 9, "minute": 16, "second": 12}
